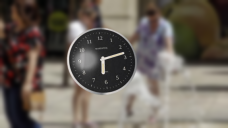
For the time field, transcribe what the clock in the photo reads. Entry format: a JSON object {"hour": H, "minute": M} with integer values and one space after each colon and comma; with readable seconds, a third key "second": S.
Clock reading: {"hour": 6, "minute": 13}
